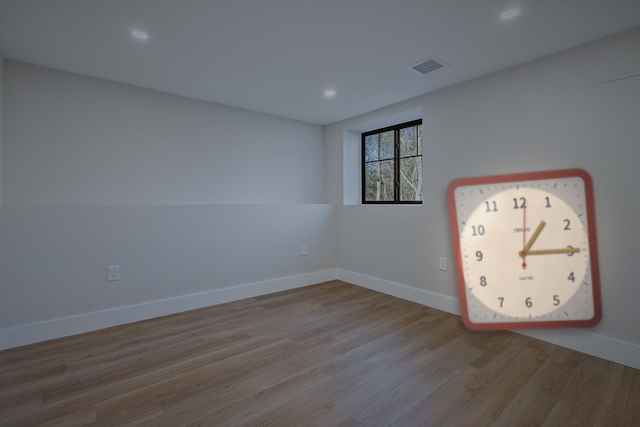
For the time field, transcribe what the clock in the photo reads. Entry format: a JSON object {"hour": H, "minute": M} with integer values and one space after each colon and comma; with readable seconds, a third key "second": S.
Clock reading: {"hour": 1, "minute": 15, "second": 1}
